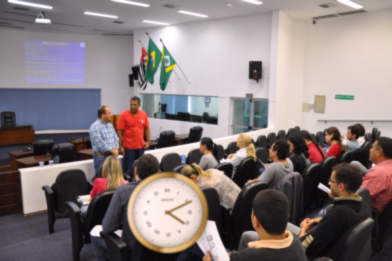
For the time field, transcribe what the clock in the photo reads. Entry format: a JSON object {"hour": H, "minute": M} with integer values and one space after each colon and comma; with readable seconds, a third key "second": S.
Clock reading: {"hour": 4, "minute": 11}
